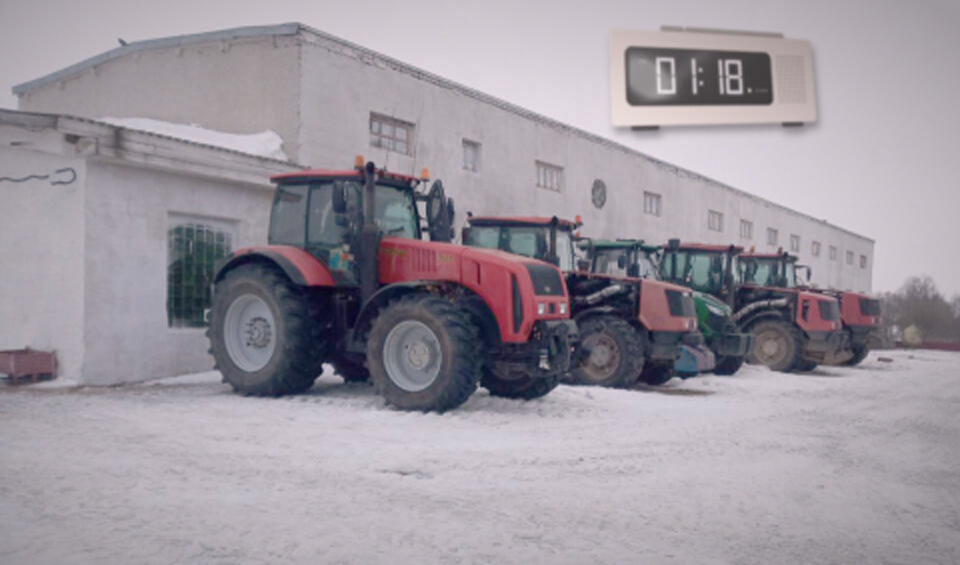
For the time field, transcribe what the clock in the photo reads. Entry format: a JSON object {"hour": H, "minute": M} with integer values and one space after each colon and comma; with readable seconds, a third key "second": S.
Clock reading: {"hour": 1, "minute": 18}
